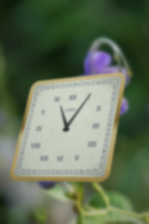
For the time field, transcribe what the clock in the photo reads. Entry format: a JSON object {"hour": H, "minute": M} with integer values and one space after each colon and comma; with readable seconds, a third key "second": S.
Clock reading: {"hour": 11, "minute": 5}
